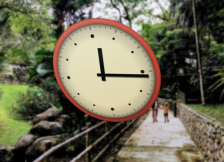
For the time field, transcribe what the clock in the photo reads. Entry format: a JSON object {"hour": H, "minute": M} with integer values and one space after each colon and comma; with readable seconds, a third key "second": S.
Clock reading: {"hour": 12, "minute": 16}
